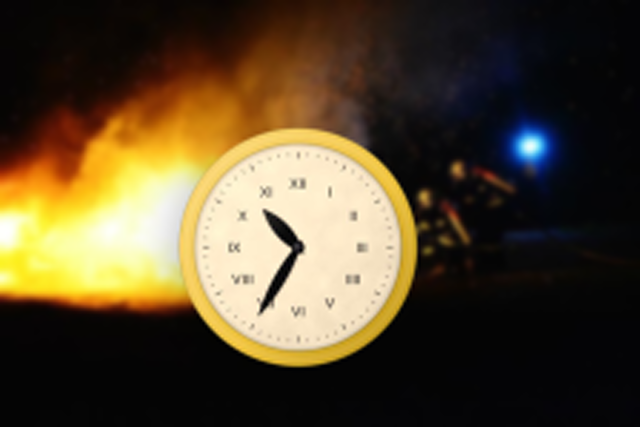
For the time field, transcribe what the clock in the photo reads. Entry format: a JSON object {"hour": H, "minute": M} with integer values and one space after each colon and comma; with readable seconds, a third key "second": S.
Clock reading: {"hour": 10, "minute": 35}
